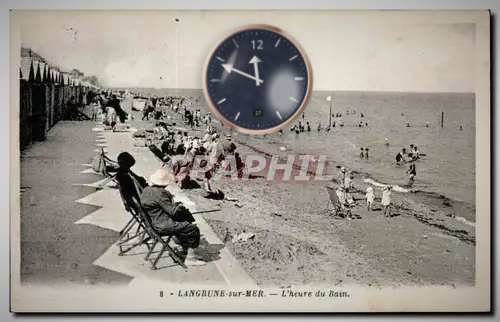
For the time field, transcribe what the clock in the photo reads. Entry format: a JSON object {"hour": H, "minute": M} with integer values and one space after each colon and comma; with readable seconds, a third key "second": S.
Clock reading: {"hour": 11, "minute": 49}
